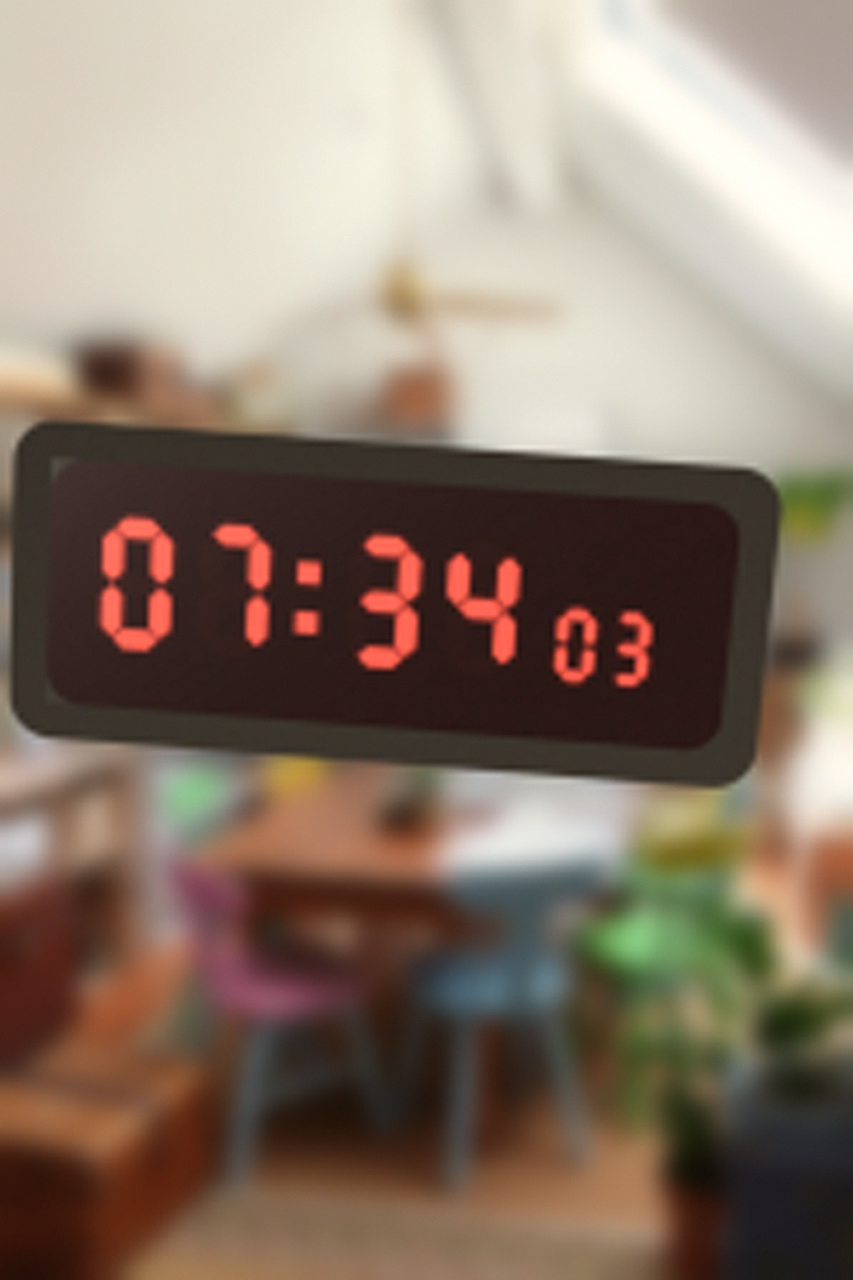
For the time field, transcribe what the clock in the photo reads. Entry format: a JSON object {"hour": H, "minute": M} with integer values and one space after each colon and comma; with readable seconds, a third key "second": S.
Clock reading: {"hour": 7, "minute": 34, "second": 3}
